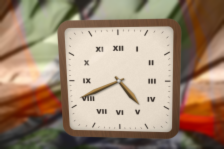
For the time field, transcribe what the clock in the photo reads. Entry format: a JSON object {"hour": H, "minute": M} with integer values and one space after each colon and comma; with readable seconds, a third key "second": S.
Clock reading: {"hour": 4, "minute": 41}
